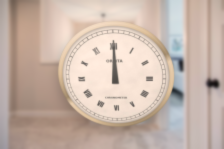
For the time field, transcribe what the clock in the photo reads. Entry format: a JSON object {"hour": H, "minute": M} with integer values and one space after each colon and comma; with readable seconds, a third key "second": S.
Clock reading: {"hour": 12, "minute": 0}
